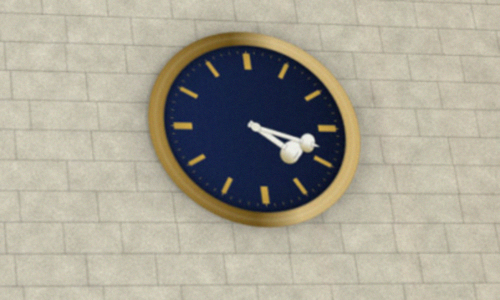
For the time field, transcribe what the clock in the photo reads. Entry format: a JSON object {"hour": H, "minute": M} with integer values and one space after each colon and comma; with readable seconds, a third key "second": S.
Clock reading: {"hour": 4, "minute": 18}
